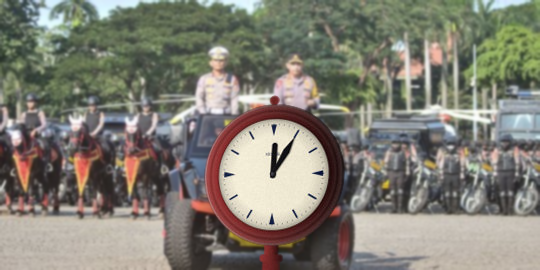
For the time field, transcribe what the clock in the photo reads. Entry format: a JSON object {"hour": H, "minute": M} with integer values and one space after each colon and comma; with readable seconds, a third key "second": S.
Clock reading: {"hour": 12, "minute": 5}
